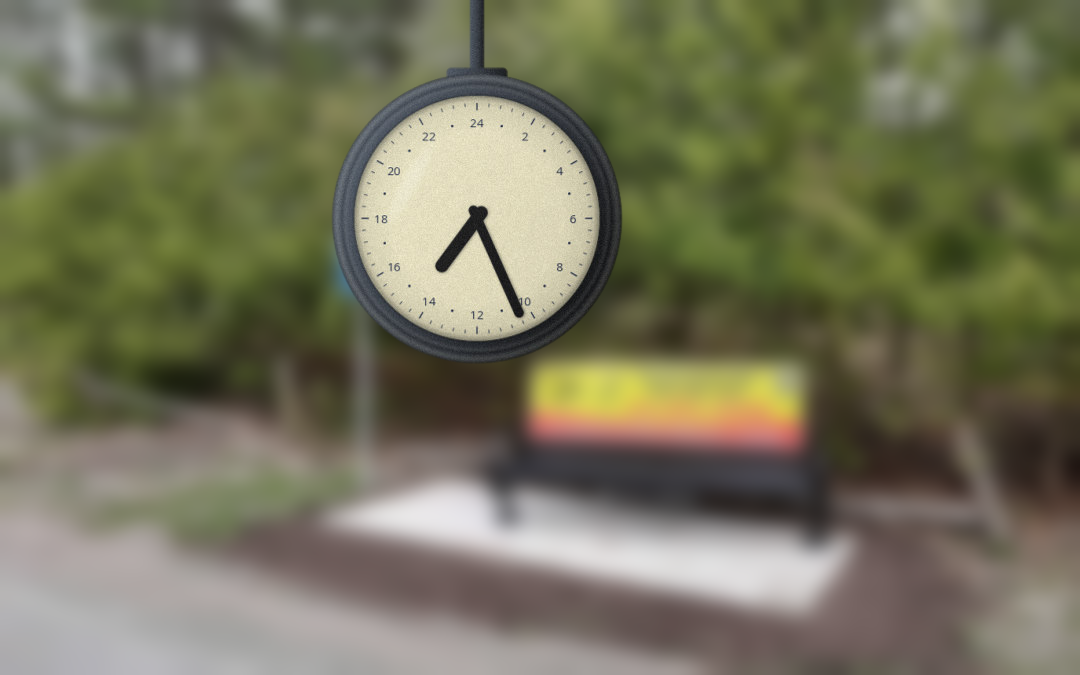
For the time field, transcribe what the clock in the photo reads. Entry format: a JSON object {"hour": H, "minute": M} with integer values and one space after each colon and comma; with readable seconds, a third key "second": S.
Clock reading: {"hour": 14, "minute": 26}
